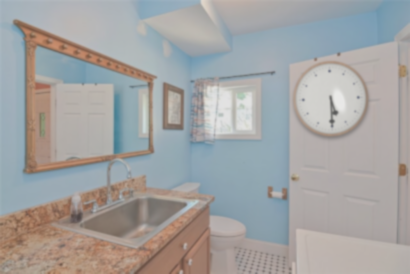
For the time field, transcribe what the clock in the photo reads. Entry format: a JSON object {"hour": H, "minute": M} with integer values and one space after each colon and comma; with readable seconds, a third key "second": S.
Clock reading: {"hour": 5, "minute": 30}
